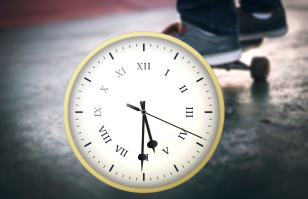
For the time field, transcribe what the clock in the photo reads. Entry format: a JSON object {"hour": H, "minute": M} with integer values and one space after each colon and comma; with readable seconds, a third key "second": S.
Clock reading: {"hour": 5, "minute": 30, "second": 19}
